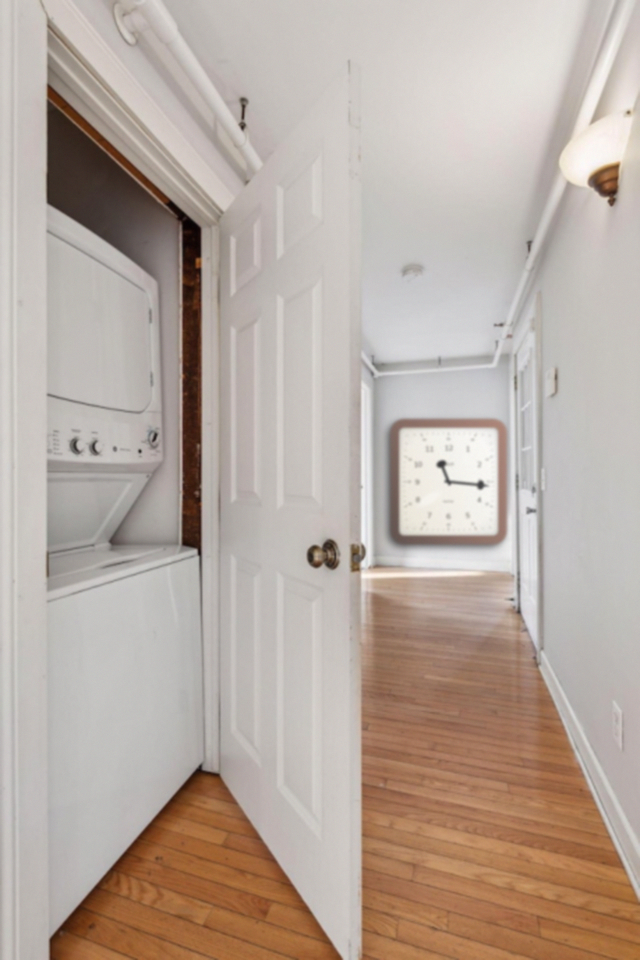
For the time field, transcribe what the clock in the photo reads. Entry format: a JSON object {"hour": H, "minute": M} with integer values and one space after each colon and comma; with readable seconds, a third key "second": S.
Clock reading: {"hour": 11, "minute": 16}
